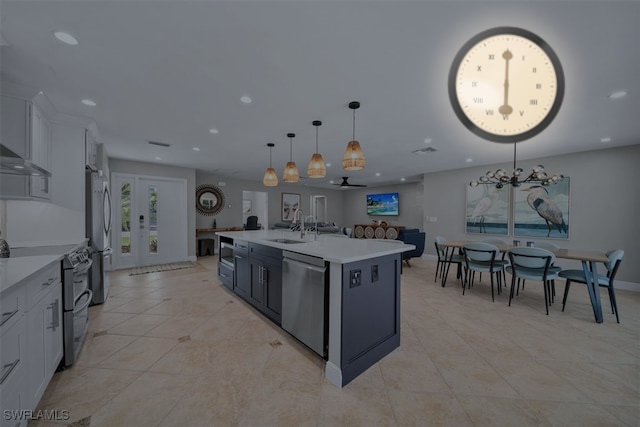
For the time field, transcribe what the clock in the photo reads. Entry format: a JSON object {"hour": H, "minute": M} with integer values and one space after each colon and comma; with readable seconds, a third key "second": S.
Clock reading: {"hour": 6, "minute": 0}
